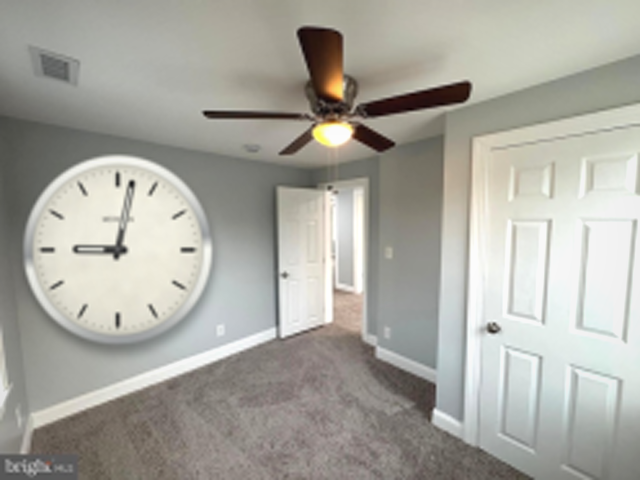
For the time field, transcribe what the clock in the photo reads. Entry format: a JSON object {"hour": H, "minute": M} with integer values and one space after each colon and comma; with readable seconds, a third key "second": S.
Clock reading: {"hour": 9, "minute": 2}
